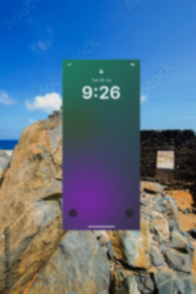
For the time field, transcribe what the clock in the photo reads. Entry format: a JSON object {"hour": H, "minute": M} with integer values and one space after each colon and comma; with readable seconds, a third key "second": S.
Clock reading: {"hour": 9, "minute": 26}
